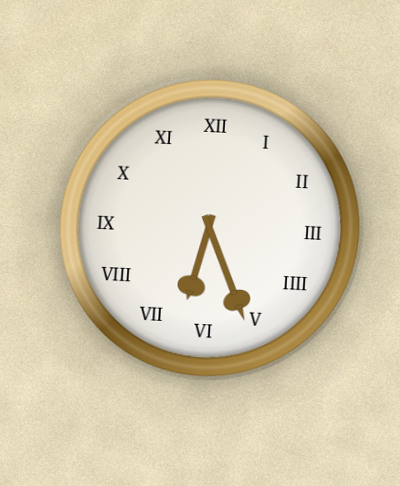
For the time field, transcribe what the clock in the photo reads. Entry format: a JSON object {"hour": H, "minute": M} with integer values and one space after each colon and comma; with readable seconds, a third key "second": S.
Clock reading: {"hour": 6, "minute": 26}
